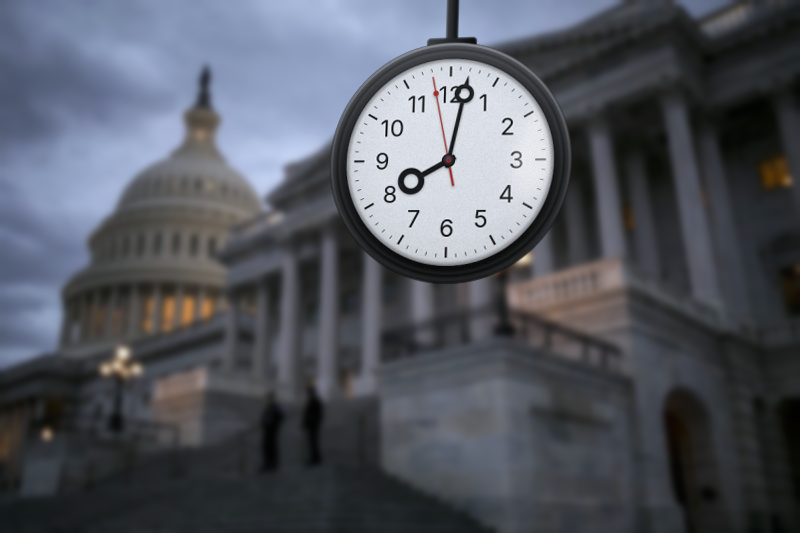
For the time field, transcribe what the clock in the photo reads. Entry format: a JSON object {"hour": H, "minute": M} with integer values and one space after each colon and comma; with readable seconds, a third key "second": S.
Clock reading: {"hour": 8, "minute": 1, "second": 58}
